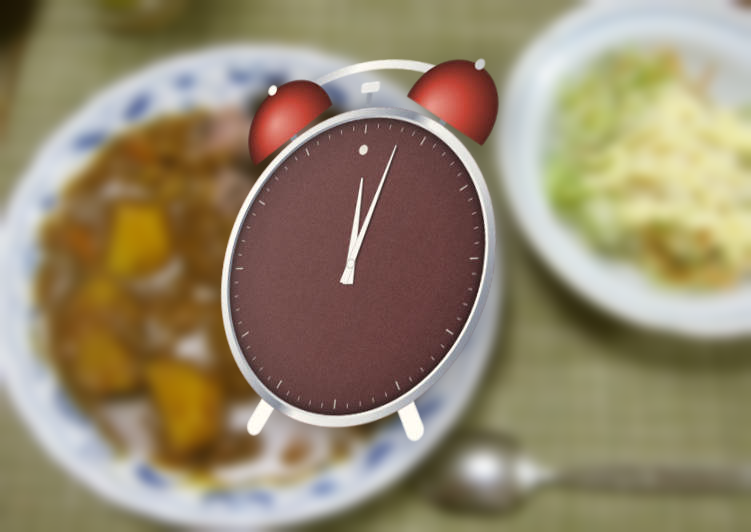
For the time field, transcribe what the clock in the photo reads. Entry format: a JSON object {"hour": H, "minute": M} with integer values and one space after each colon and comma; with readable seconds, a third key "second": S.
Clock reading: {"hour": 12, "minute": 3}
